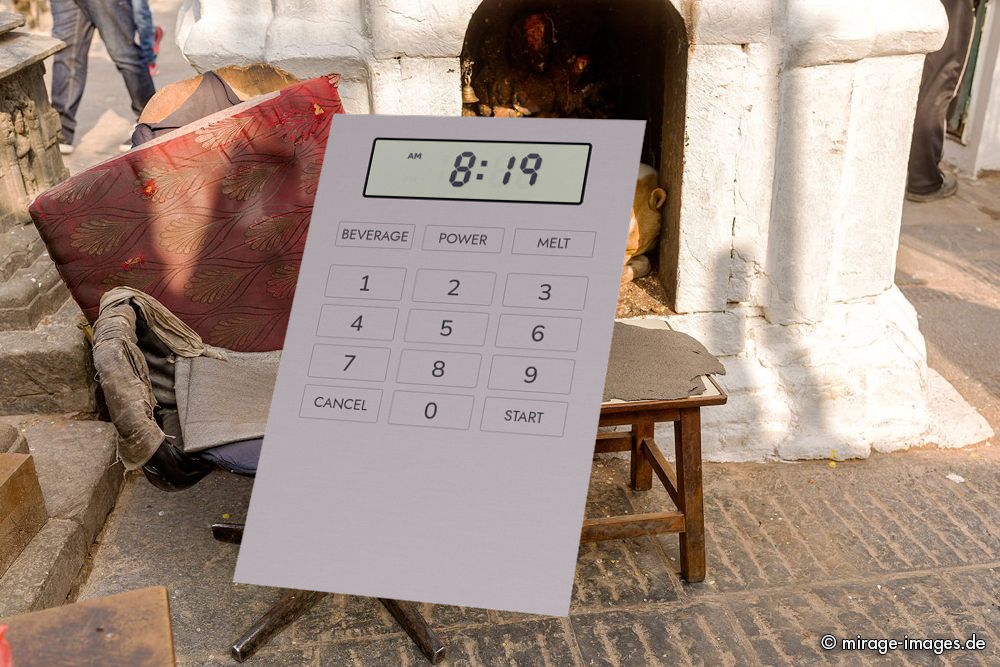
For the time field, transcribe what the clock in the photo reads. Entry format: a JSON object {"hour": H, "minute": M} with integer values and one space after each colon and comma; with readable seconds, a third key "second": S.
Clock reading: {"hour": 8, "minute": 19}
